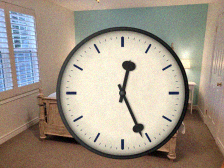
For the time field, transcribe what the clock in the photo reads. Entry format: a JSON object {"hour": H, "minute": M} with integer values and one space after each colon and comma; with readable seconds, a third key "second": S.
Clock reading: {"hour": 12, "minute": 26}
